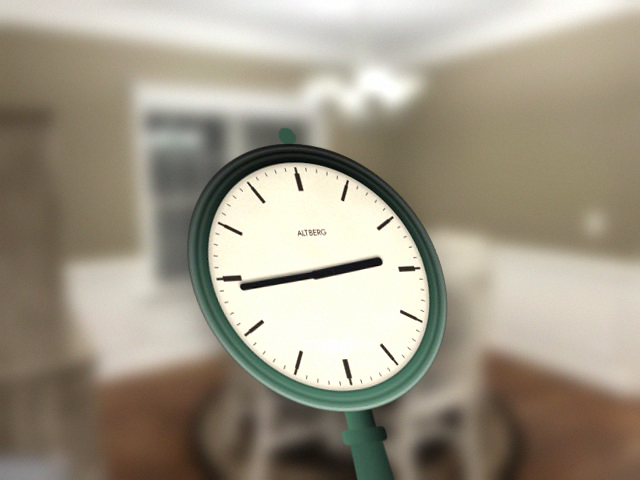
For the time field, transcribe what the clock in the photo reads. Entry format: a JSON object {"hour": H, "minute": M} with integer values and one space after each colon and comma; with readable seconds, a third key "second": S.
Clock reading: {"hour": 2, "minute": 44}
